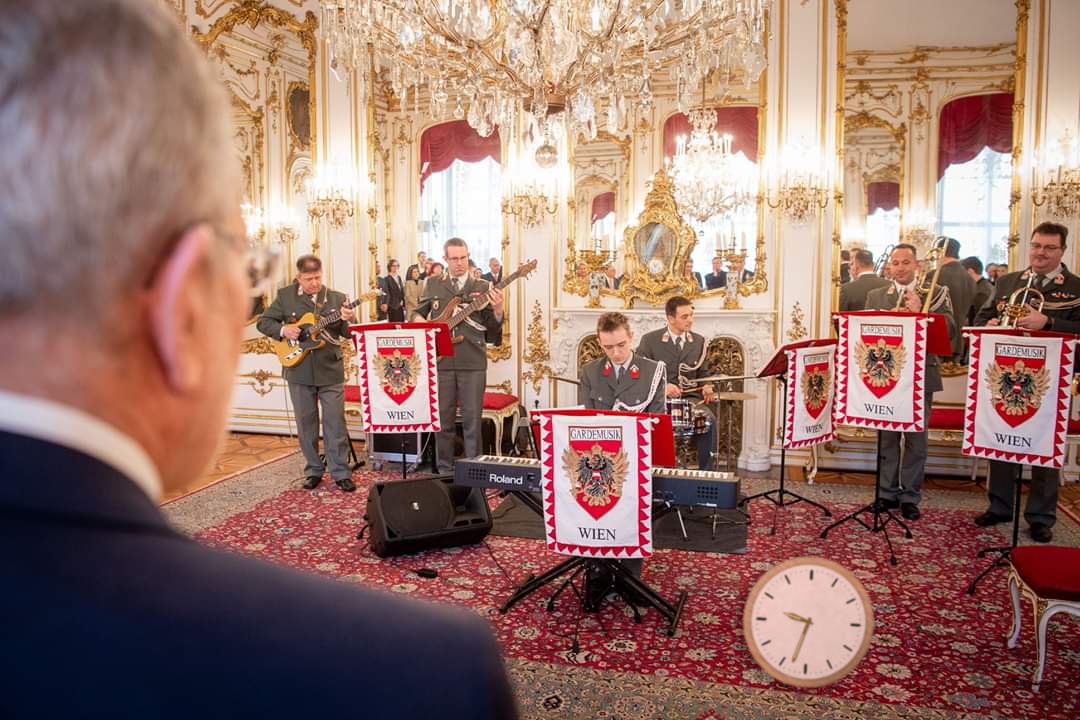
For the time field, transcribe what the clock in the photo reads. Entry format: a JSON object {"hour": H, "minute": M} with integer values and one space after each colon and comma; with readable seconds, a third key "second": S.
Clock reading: {"hour": 9, "minute": 33}
